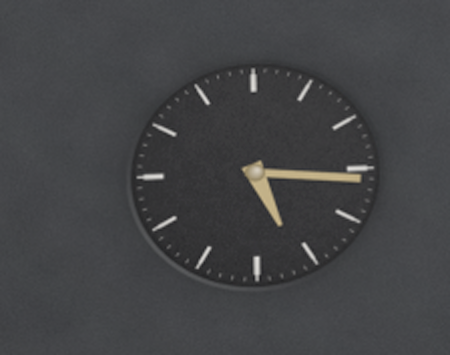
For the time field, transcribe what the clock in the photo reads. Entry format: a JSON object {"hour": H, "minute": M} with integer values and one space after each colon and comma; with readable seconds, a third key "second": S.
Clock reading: {"hour": 5, "minute": 16}
